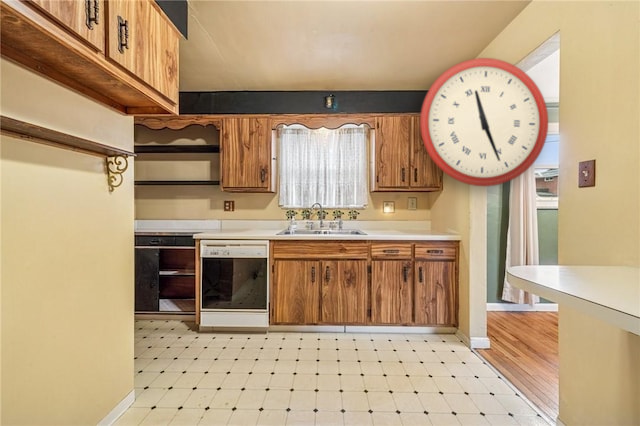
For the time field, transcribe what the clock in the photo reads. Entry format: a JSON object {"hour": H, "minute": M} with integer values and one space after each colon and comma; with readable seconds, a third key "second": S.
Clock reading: {"hour": 11, "minute": 26}
